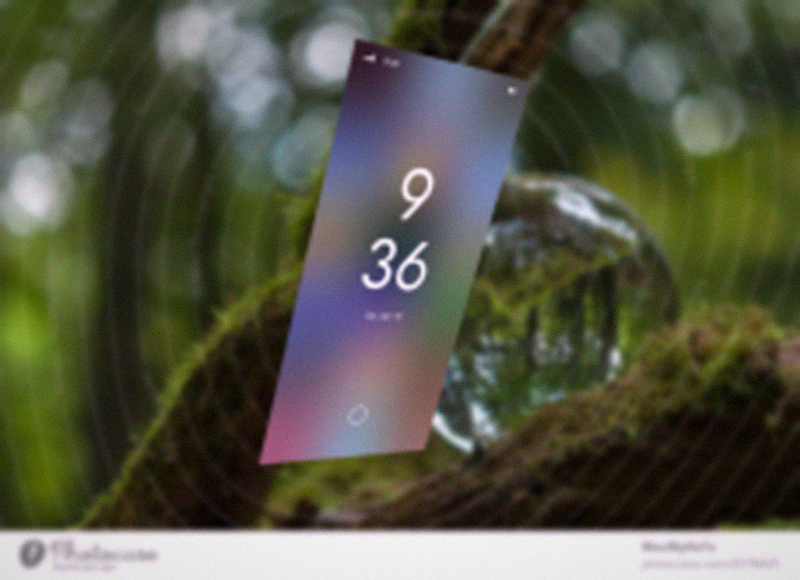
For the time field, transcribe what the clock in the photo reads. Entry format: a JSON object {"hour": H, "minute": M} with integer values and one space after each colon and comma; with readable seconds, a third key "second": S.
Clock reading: {"hour": 9, "minute": 36}
